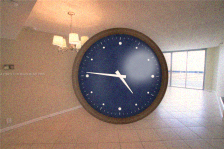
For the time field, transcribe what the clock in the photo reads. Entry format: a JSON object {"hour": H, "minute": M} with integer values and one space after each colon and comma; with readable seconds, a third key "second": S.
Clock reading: {"hour": 4, "minute": 46}
